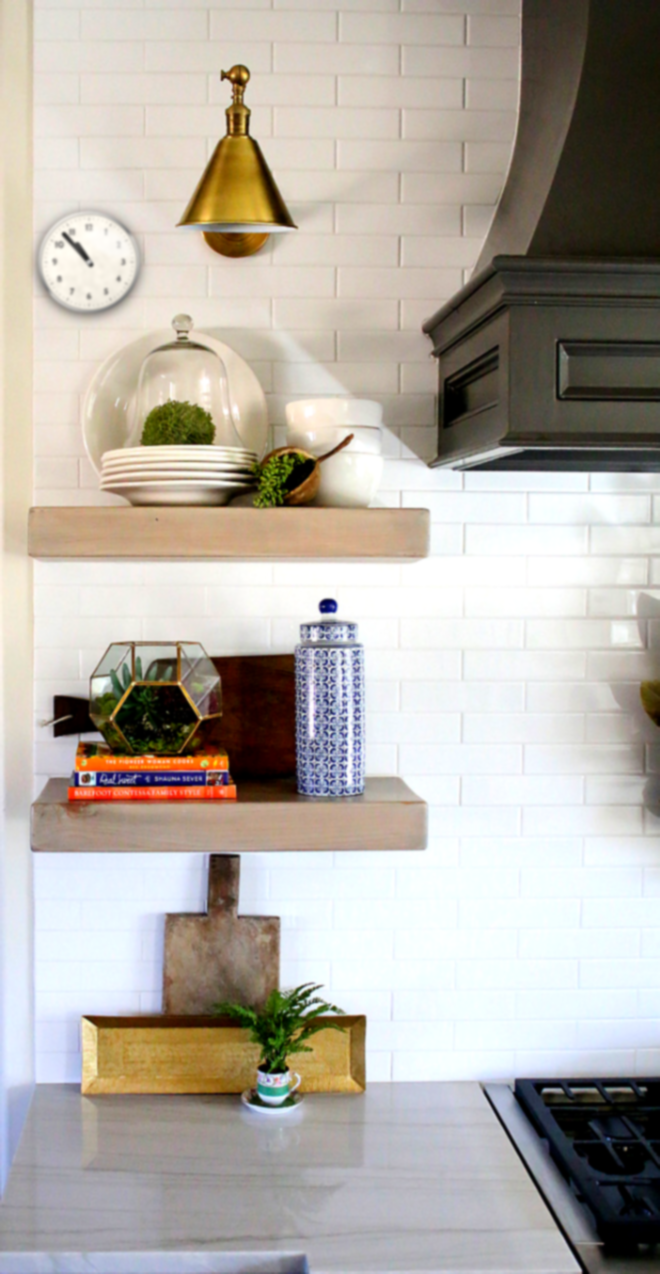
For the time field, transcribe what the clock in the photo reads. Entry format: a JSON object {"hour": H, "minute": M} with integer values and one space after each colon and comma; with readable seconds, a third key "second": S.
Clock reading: {"hour": 10, "minute": 53}
